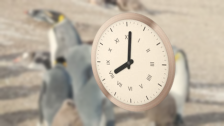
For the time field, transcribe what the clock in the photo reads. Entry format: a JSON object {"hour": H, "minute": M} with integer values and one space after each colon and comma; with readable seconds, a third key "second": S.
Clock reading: {"hour": 8, "minute": 1}
